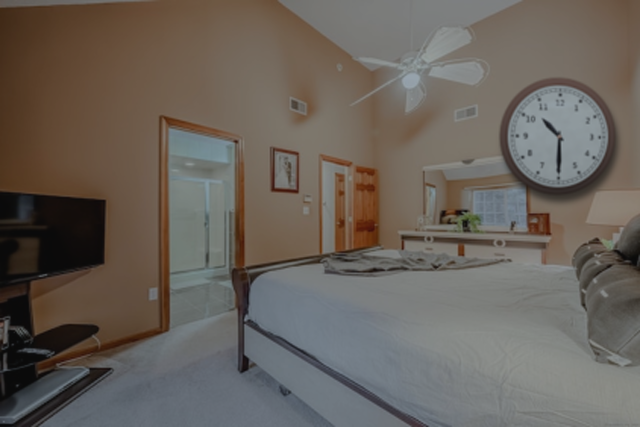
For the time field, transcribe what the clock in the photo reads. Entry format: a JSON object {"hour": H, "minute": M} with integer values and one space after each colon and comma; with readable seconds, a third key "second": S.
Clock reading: {"hour": 10, "minute": 30}
